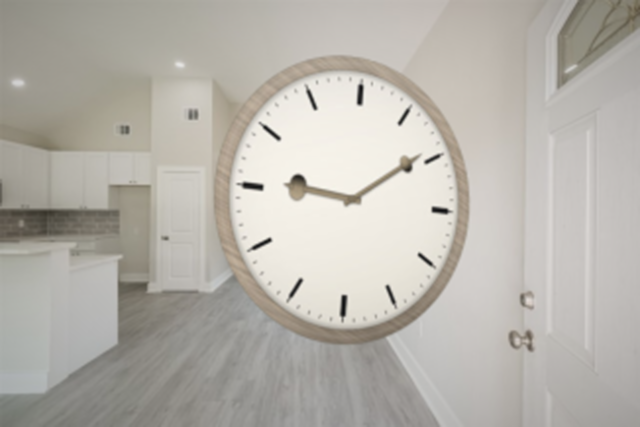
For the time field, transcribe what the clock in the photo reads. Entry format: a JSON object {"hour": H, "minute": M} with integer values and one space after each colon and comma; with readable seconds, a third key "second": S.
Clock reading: {"hour": 9, "minute": 9}
